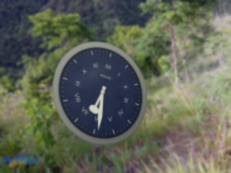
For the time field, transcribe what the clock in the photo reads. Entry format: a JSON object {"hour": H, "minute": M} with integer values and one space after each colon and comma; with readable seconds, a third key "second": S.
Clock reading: {"hour": 6, "minute": 29}
